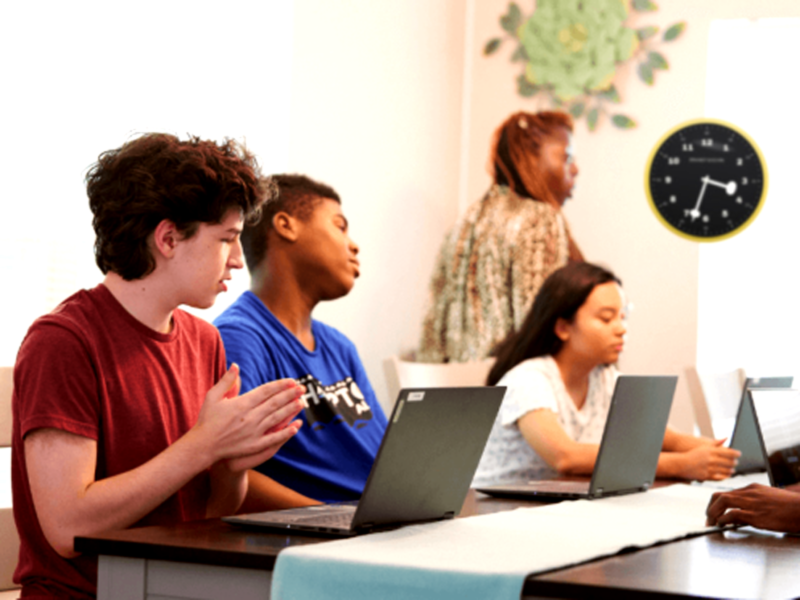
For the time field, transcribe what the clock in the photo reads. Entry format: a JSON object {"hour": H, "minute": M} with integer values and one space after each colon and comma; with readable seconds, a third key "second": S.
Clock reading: {"hour": 3, "minute": 33}
